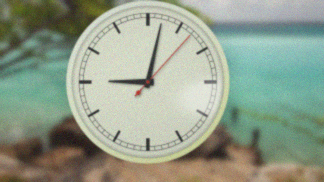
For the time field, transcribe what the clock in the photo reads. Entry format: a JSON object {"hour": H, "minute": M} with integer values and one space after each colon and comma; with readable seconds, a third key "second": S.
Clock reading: {"hour": 9, "minute": 2, "second": 7}
